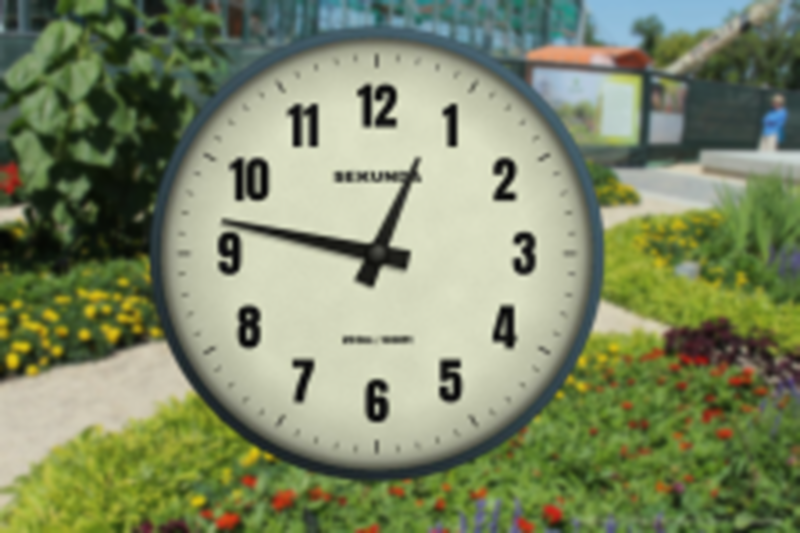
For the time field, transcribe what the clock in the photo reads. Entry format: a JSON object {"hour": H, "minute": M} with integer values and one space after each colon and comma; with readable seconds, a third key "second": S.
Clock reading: {"hour": 12, "minute": 47}
